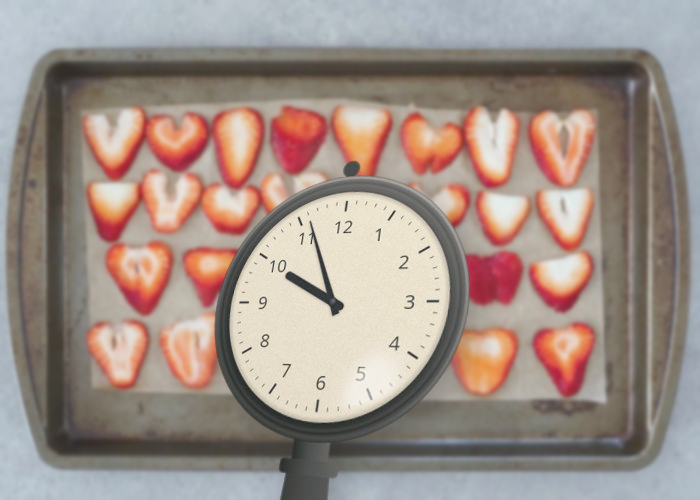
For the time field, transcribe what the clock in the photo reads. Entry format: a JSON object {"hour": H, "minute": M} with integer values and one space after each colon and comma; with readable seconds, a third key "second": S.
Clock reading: {"hour": 9, "minute": 56}
